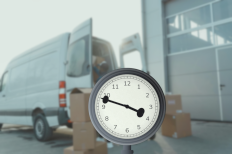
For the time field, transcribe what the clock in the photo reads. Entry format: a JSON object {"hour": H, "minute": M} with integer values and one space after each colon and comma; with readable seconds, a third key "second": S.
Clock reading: {"hour": 3, "minute": 48}
